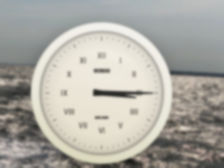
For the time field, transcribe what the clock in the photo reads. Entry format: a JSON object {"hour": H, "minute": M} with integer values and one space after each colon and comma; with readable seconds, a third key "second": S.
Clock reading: {"hour": 3, "minute": 15}
